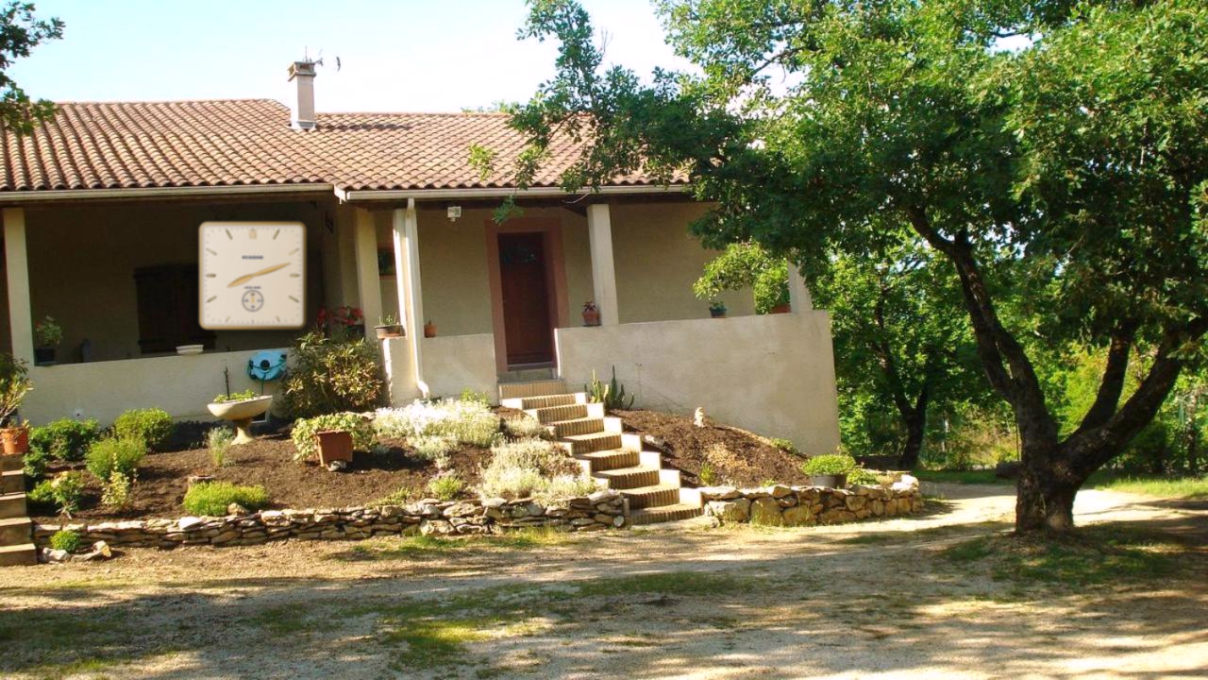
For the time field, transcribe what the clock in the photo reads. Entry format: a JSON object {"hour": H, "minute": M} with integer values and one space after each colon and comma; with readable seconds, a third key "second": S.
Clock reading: {"hour": 8, "minute": 12}
